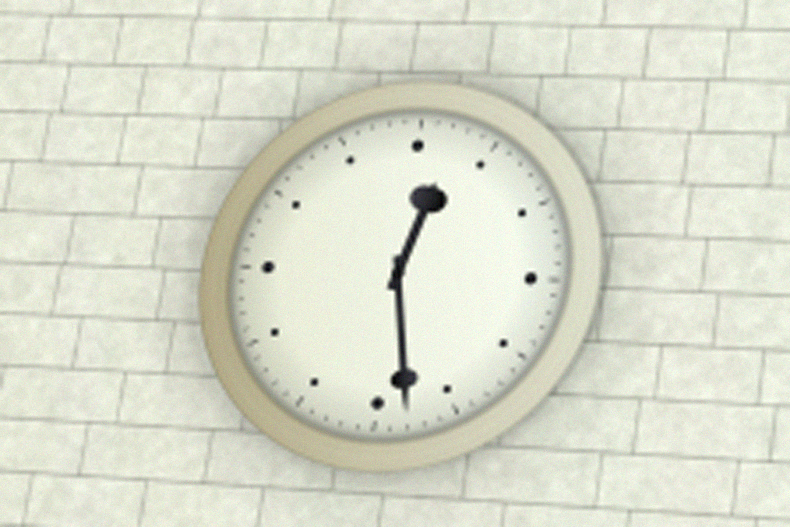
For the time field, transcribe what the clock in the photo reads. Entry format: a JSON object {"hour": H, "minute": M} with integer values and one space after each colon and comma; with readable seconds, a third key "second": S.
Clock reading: {"hour": 12, "minute": 28}
